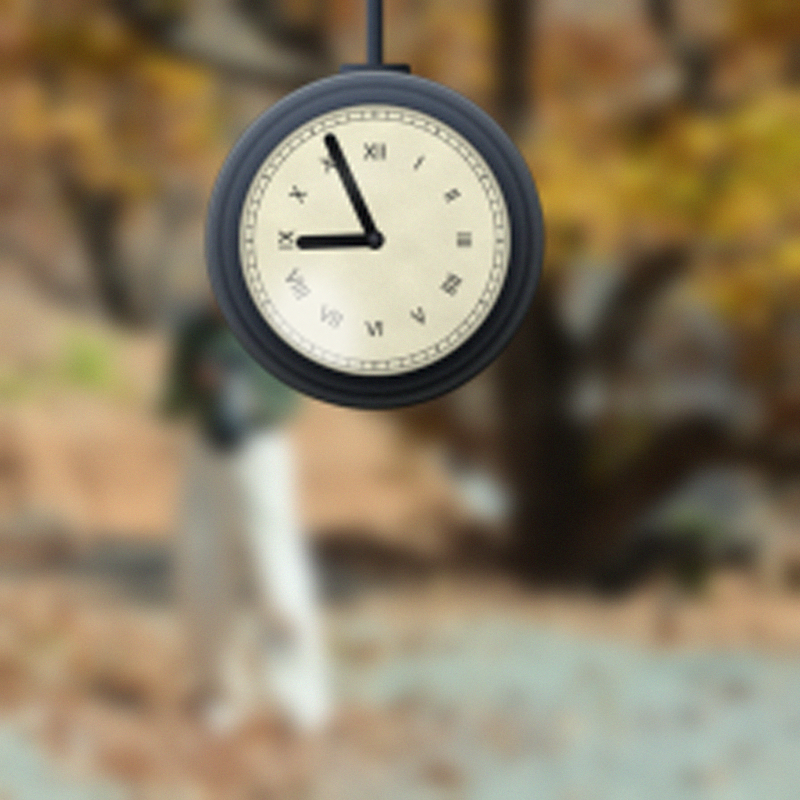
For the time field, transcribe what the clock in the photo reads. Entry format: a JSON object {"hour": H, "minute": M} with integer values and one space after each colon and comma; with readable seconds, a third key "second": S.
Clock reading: {"hour": 8, "minute": 56}
